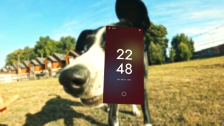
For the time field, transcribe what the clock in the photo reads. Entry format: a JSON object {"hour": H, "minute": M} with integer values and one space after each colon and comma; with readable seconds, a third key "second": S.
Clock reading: {"hour": 22, "minute": 48}
